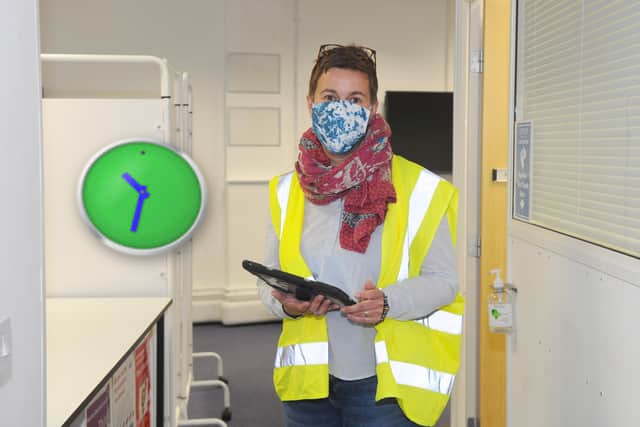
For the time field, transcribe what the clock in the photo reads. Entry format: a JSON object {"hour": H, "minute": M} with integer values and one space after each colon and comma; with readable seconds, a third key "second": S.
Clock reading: {"hour": 10, "minute": 32}
